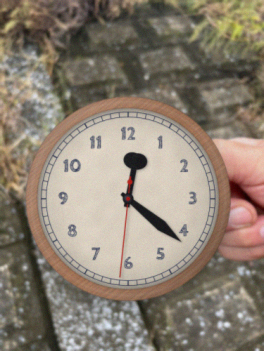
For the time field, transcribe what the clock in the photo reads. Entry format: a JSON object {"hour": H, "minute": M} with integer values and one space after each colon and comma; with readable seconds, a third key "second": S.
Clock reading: {"hour": 12, "minute": 21, "second": 31}
